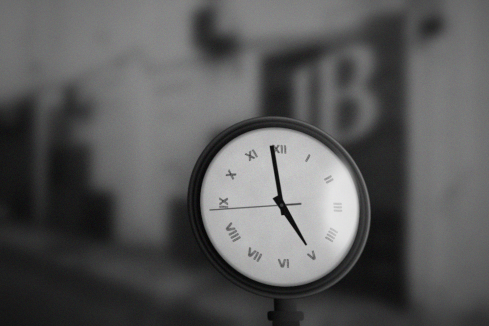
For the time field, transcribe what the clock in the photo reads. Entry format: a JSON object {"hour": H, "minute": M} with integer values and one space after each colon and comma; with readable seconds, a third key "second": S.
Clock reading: {"hour": 4, "minute": 58, "second": 44}
